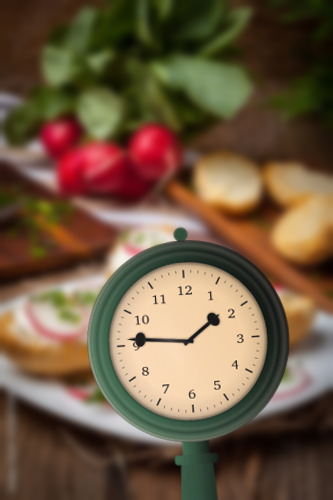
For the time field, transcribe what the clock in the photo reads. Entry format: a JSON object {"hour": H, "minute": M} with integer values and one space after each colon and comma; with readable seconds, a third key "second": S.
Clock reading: {"hour": 1, "minute": 46}
